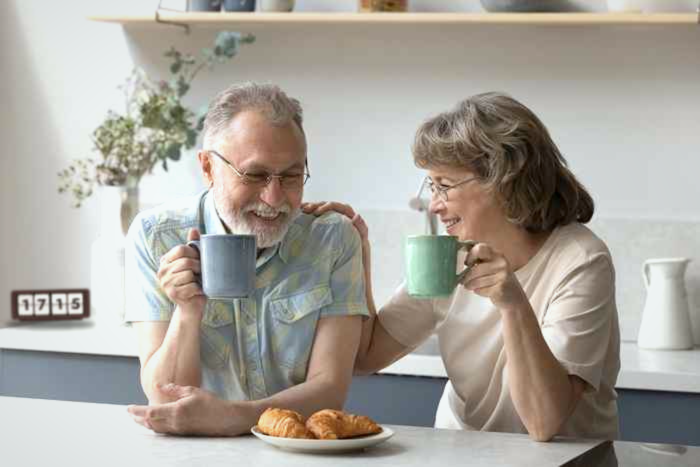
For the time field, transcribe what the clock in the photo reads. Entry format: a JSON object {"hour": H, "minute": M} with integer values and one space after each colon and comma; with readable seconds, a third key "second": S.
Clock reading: {"hour": 17, "minute": 15}
